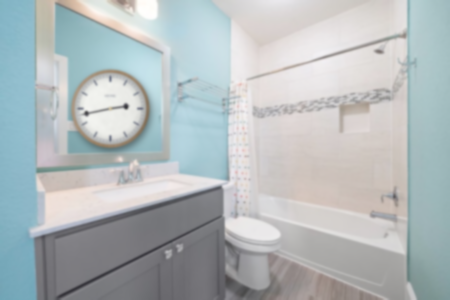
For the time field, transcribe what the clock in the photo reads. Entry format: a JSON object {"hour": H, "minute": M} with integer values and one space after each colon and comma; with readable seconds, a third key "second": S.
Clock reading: {"hour": 2, "minute": 43}
